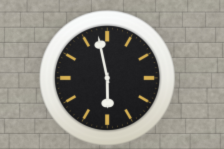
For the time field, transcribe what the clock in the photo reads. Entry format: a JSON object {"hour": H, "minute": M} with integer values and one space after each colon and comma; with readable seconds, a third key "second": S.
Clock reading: {"hour": 5, "minute": 58}
